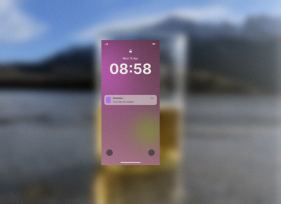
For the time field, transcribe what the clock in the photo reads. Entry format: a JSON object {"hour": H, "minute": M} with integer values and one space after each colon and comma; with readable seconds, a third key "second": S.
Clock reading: {"hour": 8, "minute": 58}
